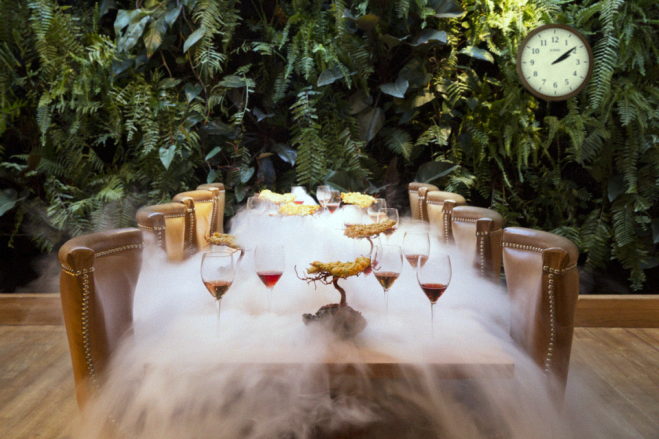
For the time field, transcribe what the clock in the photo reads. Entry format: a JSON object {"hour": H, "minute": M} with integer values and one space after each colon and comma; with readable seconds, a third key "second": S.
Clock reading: {"hour": 2, "minute": 9}
